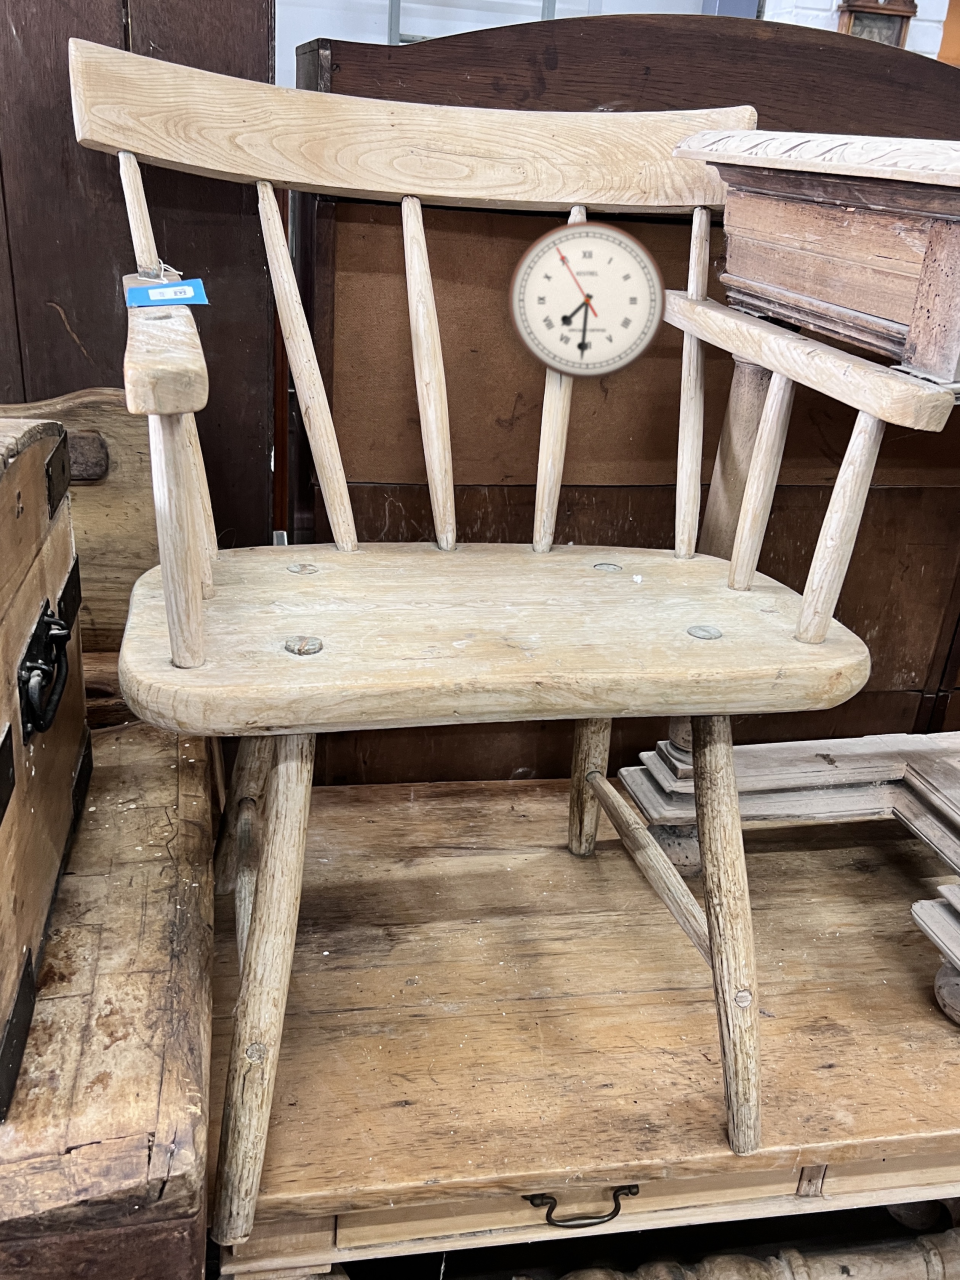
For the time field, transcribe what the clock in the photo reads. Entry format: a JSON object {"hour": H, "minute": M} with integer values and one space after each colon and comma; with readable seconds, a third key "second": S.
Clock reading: {"hour": 7, "minute": 30, "second": 55}
